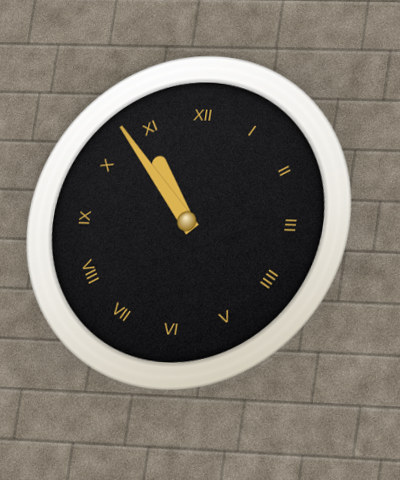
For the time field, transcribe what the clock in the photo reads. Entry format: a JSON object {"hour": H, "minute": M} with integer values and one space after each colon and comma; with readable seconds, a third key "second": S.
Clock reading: {"hour": 10, "minute": 53}
